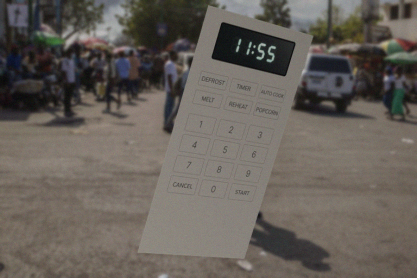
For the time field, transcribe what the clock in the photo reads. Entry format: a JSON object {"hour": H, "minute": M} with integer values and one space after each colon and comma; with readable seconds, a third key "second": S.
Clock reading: {"hour": 11, "minute": 55}
